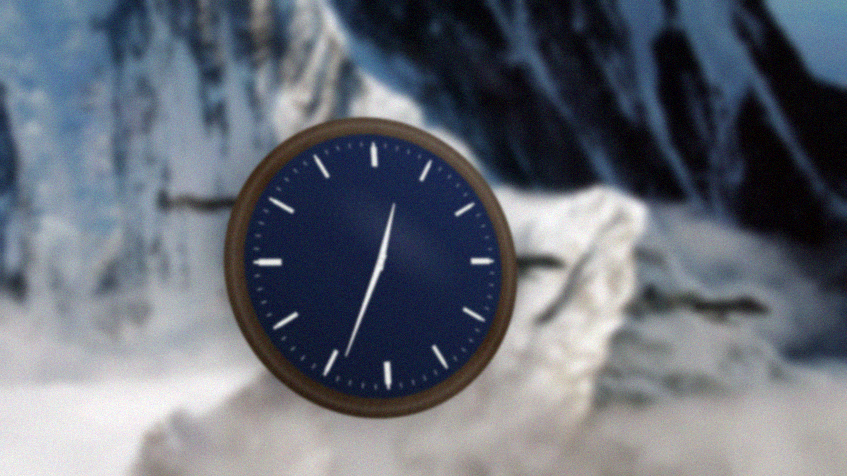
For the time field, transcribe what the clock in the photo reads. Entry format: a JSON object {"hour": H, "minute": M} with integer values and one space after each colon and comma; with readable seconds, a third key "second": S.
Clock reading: {"hour": 12, "minute": 34}
